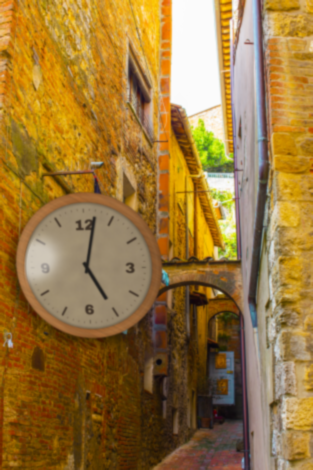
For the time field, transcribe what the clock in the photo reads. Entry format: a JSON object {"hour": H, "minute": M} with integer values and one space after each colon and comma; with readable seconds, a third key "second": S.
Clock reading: {"hour": 5, "minute": 2}
